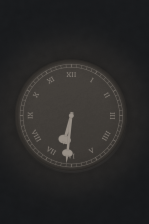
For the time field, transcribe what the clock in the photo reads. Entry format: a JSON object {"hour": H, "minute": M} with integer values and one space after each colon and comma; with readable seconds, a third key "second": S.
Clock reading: {"hour": 6, "minute": 31}
